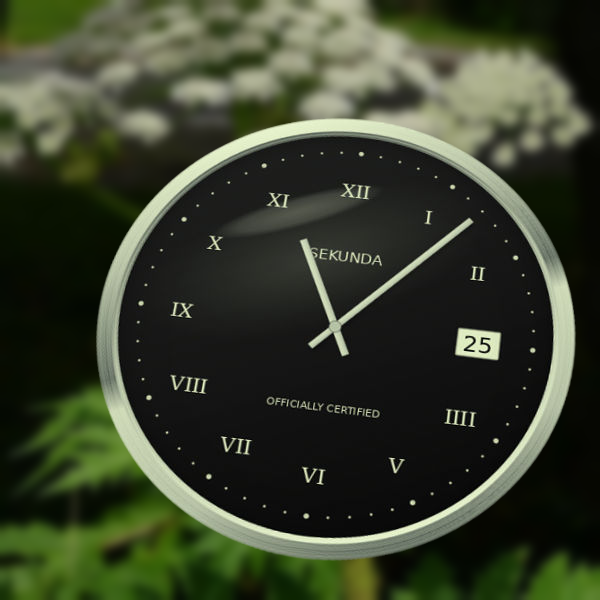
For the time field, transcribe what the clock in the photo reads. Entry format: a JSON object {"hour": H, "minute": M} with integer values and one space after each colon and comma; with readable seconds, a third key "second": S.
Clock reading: {"hour": 11, "minute": 7}
